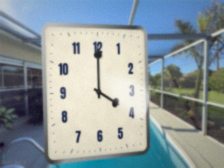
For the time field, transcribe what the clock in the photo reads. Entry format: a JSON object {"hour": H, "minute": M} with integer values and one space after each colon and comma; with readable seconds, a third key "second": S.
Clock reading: {"hour": 4, "minute": 0}
